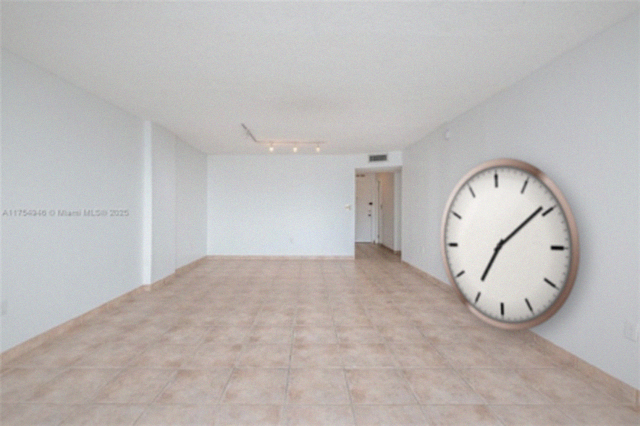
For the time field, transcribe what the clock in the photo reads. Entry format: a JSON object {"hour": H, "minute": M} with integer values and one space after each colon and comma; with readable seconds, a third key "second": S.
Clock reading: {"hour": 7, "minute": 9}
